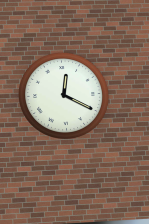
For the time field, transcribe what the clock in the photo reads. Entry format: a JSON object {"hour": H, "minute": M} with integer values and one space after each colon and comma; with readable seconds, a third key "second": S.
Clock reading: {"hour": 12, "minute": 20}
